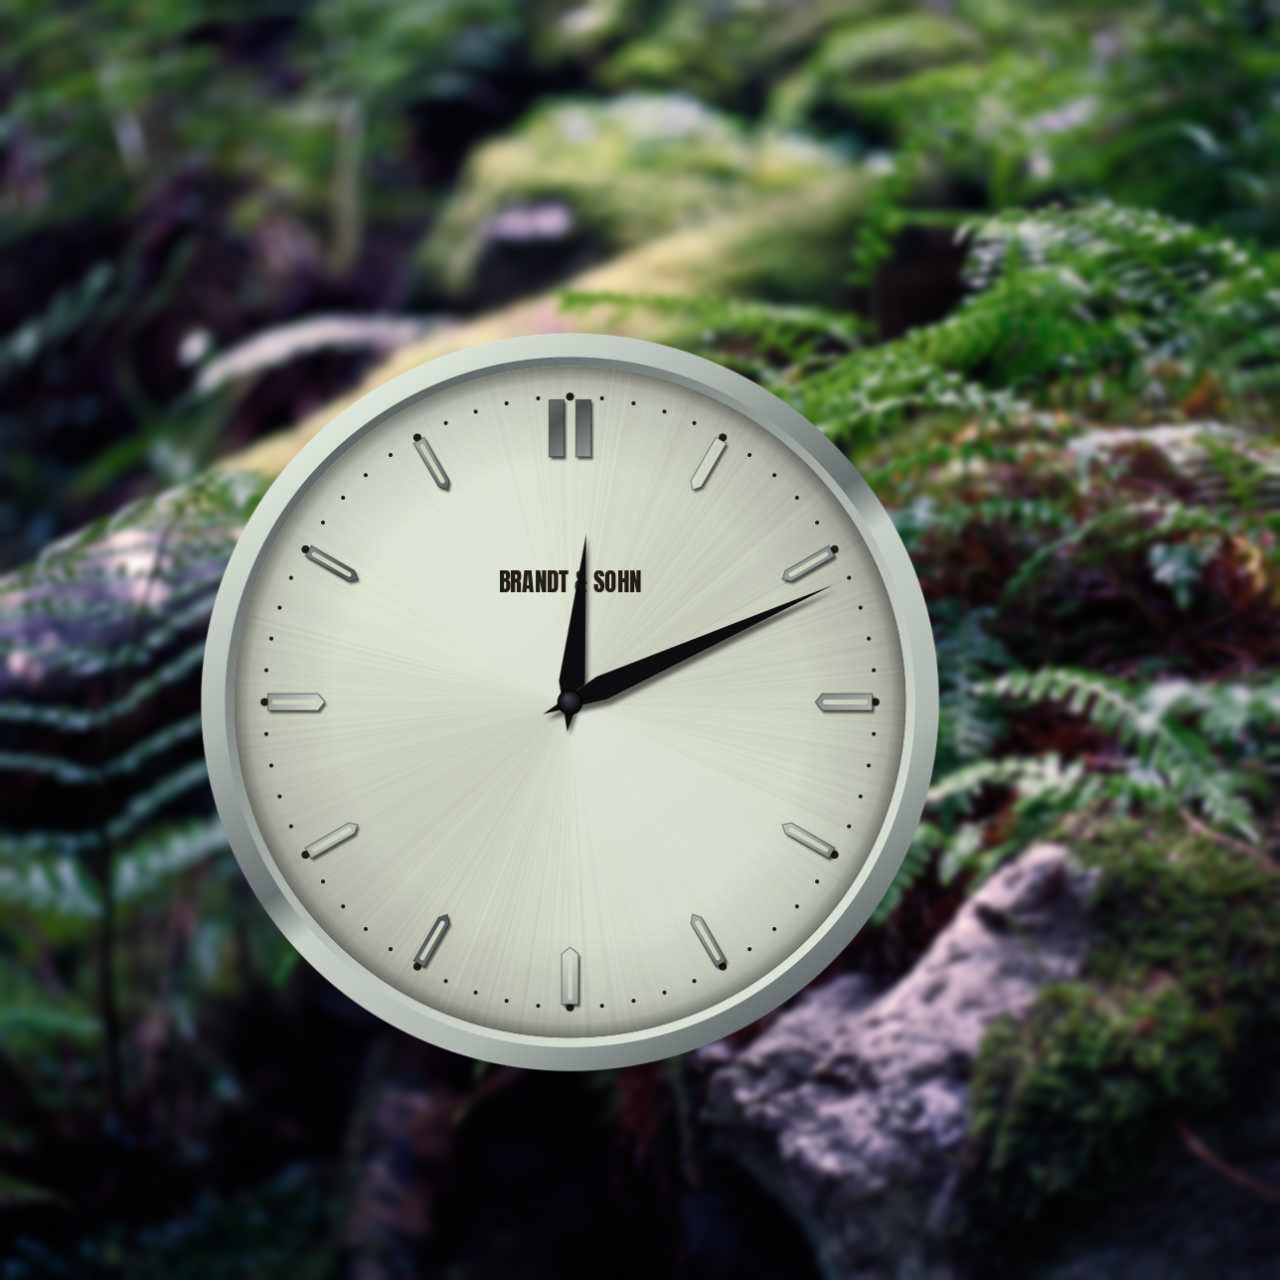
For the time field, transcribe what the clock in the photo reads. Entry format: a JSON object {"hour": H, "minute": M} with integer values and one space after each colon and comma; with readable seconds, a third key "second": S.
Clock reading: {"hour": 12, "minute": 11}
